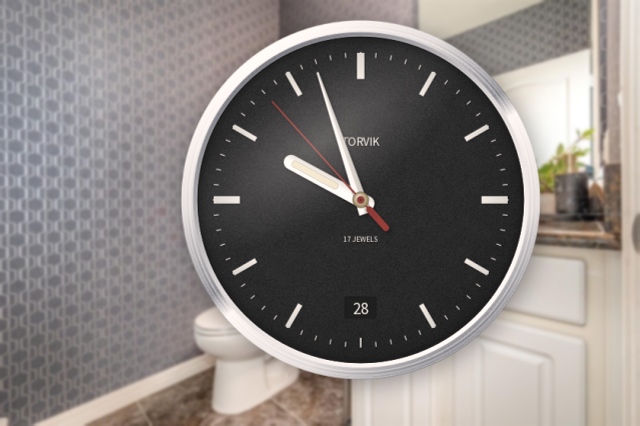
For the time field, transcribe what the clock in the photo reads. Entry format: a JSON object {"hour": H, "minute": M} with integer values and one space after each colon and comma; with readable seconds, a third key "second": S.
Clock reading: {"hour": 9, "minute": 56, "second": 53}
